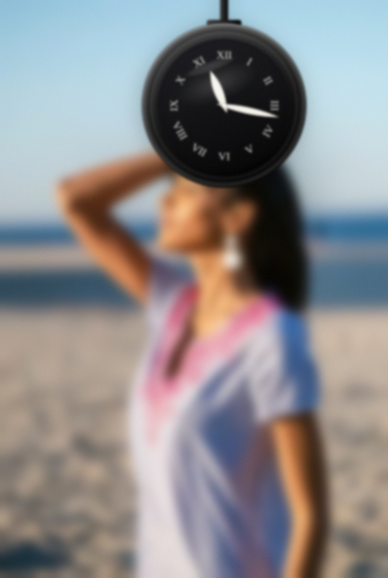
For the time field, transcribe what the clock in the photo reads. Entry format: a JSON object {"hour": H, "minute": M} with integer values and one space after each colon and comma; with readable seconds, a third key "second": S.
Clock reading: {"hour": 11, "minute": 17}
